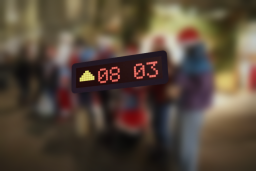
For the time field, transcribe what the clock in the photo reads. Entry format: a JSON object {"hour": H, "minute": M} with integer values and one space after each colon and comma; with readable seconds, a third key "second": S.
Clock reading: {"hour": 8, "minute": 3}
